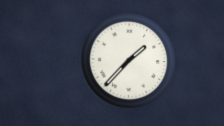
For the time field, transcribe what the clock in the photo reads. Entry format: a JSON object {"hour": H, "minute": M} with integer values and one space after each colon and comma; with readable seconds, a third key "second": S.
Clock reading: {"hour": 1, "minute": 37}
